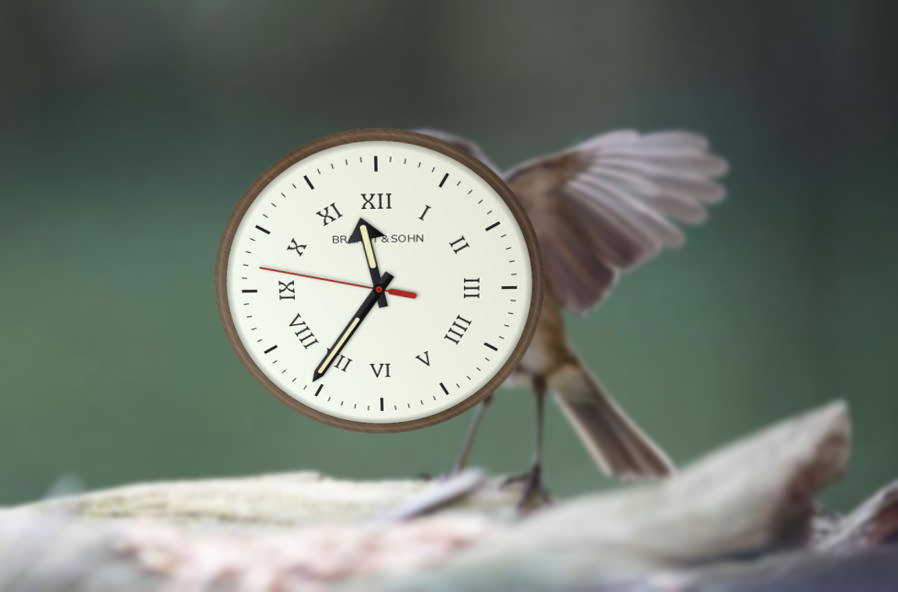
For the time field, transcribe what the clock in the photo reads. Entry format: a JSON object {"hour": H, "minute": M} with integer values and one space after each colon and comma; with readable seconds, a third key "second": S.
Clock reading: {"hour": 11, "minute": 35, "second": 47}
